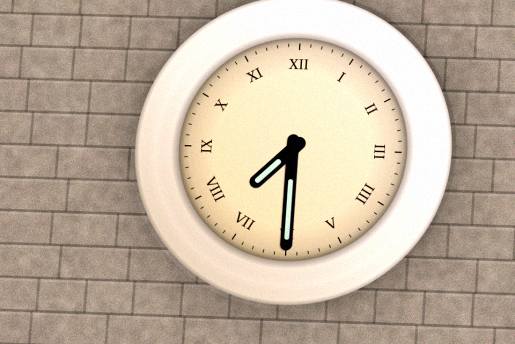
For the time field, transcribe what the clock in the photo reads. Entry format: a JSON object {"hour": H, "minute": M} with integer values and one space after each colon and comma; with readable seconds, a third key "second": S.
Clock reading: {"hour": 7, "minute": 30}
